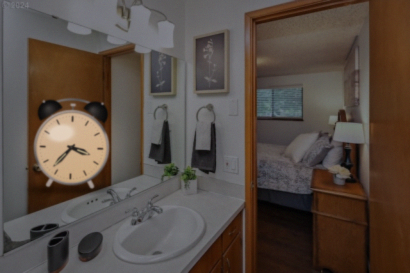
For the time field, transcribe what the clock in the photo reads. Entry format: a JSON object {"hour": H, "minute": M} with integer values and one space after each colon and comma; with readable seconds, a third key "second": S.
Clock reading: {"hour": 3, "minute": 37}
